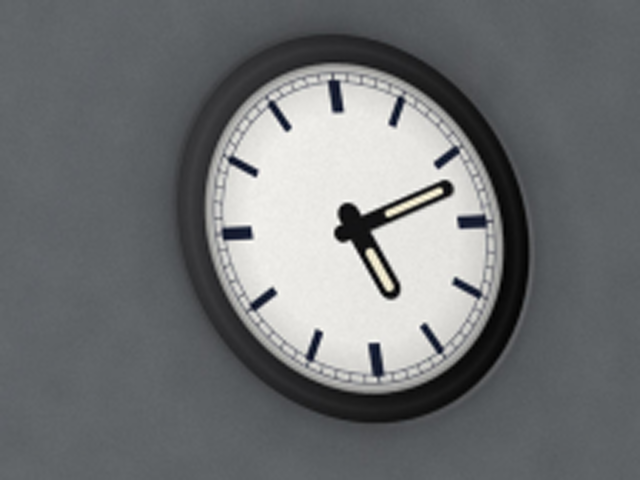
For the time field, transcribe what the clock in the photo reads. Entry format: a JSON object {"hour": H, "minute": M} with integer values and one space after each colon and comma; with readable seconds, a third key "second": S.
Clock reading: {"hour": 5, "minute": 12}
